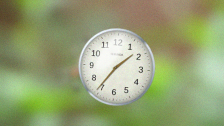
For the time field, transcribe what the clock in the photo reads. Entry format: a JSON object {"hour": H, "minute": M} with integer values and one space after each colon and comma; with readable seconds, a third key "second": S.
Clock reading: {"hour": 1, "minute": 36}
